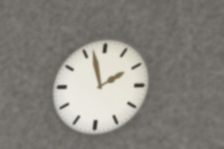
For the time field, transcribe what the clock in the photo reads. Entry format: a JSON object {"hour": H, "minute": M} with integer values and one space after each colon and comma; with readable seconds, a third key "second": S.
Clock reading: {"hour": 1, "minute": 57}
